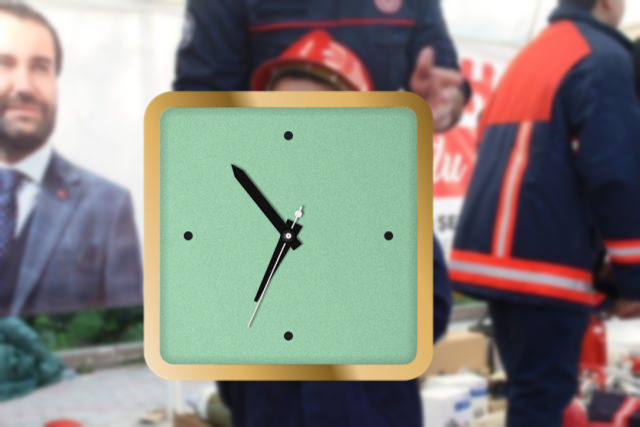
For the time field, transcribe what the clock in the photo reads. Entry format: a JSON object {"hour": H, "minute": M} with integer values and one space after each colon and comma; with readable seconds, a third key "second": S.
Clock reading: {"hour": 6, "minute": 53, "second": 34}
